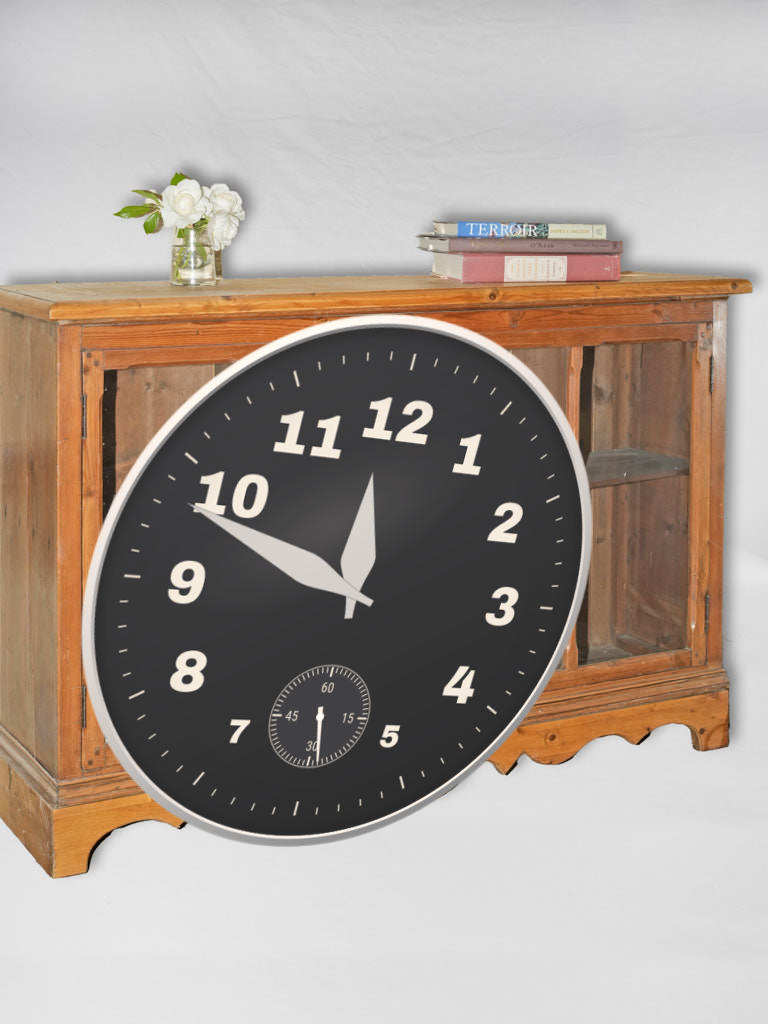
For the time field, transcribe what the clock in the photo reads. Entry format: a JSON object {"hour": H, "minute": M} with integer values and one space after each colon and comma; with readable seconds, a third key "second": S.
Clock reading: {"hour": 11, "minute": 48, "second": 28}
